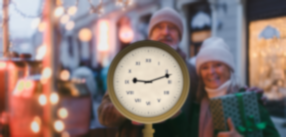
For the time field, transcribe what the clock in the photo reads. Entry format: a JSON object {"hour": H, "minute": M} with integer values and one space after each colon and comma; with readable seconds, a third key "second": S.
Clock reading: {"hour": 9, "minute": 12}
